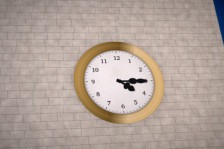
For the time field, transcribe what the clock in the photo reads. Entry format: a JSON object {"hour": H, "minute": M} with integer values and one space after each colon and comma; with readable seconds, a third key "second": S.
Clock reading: {"hour": 4, "minute": 15}
